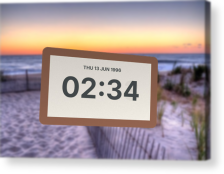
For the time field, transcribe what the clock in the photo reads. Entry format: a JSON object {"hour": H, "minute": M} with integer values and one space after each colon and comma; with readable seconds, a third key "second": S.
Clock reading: {"hour": 2, "minute": 34}
